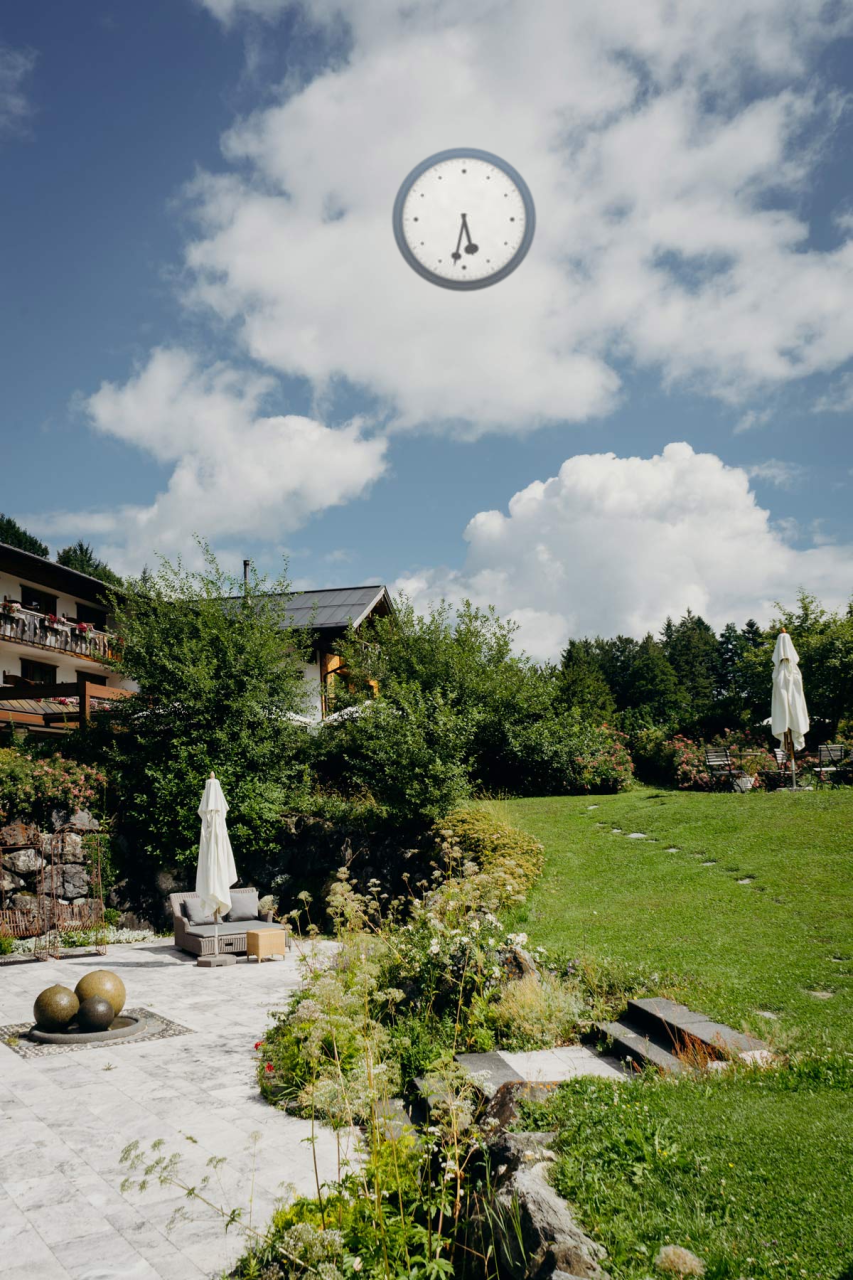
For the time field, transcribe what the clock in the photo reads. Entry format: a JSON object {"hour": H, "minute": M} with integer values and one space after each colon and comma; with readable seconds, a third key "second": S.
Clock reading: {"hour": 5, "minute": 32}
